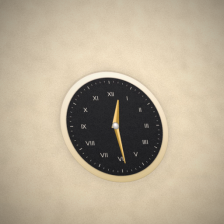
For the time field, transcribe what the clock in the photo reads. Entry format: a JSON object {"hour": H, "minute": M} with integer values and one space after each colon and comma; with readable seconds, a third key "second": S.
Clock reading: {"hour": 12, "minute": 29}
